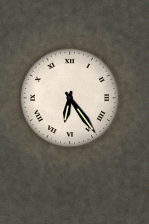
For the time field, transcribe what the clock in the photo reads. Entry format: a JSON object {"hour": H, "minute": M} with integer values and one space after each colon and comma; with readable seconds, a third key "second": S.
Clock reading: {"hour": 6, "minute": 24}
